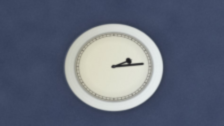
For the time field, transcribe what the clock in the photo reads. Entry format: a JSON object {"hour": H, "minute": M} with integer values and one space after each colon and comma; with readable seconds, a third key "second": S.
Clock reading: {"hour": 2, "minute": 14}
